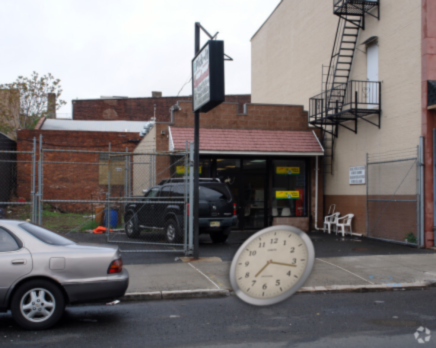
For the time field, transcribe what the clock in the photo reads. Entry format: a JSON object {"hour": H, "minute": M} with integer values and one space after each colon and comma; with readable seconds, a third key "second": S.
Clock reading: {"hour": 7, "minute": 17}
